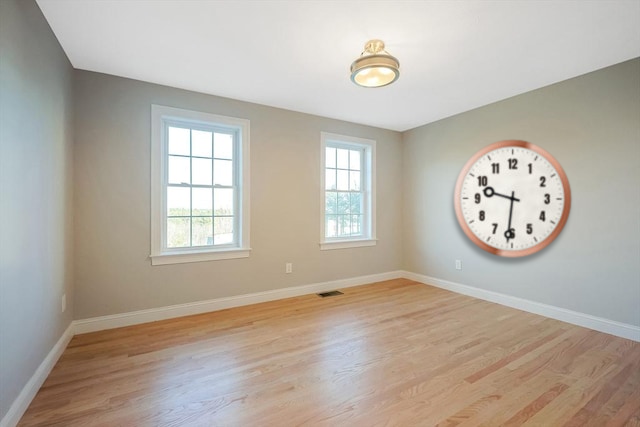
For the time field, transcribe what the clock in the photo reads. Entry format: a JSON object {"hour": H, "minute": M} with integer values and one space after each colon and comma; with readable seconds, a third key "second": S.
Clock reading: {"hour": 9, "minute": 31}
